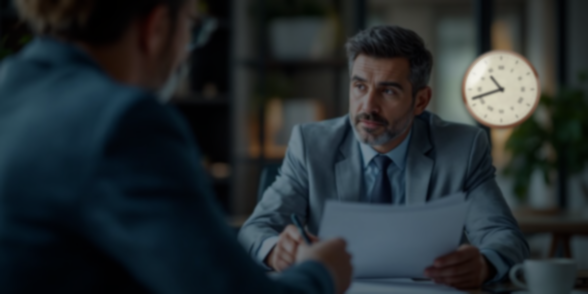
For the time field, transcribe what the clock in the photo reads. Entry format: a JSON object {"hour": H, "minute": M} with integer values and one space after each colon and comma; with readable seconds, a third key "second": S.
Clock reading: {"hour": 10, "minute": 42}
